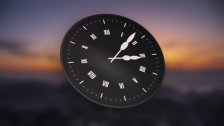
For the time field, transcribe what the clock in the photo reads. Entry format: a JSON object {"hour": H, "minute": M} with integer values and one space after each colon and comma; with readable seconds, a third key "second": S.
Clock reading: {"hour": 3, "minute": 8}
